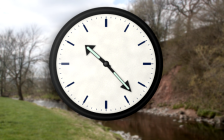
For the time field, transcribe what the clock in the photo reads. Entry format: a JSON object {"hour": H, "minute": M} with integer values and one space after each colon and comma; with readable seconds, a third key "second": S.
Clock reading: {"hour": 10, "minute": 23}
